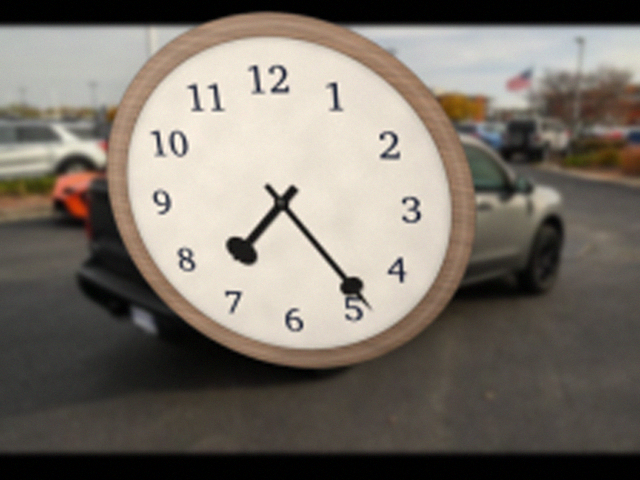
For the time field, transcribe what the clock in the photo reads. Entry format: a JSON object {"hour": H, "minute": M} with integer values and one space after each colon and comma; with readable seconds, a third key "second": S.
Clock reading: {"hour": 7, "minute": 24}
